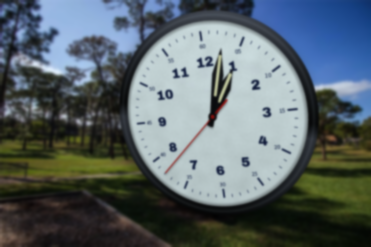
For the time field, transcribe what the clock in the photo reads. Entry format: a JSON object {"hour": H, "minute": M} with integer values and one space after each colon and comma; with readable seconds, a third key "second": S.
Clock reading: {"hour": 1, "minute": 2, "second": 38}
